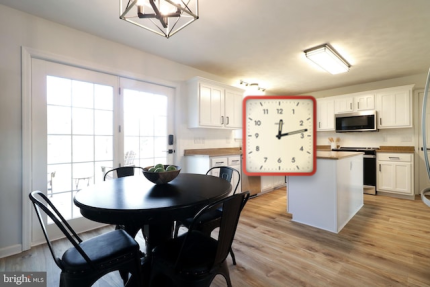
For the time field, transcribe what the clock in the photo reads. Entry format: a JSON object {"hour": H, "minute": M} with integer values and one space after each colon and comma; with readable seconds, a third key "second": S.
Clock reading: {"hour": 12, "minute": 13}
